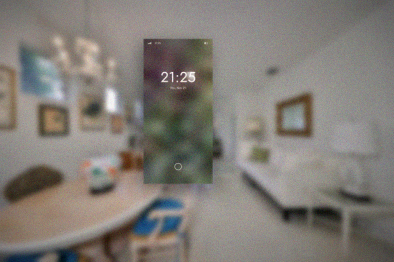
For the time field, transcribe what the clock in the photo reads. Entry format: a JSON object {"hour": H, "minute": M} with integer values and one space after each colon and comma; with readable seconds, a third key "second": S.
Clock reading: {"hour": 21, "minute": 25}
